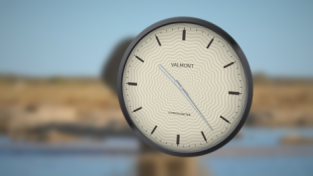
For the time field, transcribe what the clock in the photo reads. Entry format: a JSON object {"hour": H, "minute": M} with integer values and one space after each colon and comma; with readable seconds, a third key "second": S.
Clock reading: {"hour": 10, "minute": 23}
